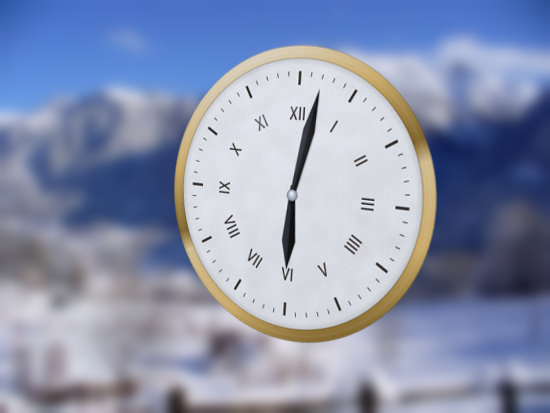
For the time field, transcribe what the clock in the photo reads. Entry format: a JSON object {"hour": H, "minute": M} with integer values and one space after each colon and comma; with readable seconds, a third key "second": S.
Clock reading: {"hour": 6, "minute": 2}
